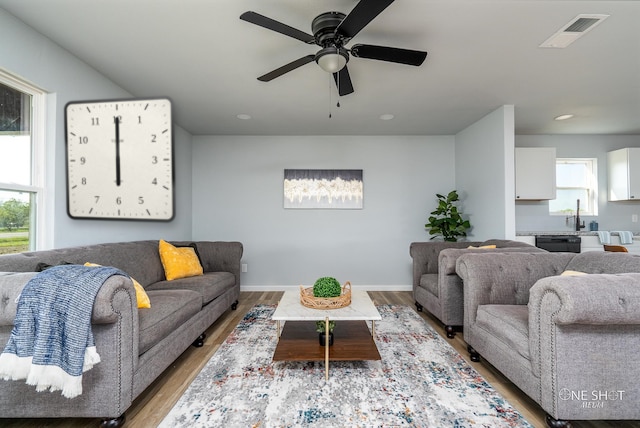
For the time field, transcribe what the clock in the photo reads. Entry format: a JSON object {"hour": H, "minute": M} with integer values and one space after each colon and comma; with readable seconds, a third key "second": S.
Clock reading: {"hour": 6, "minute": 0}
